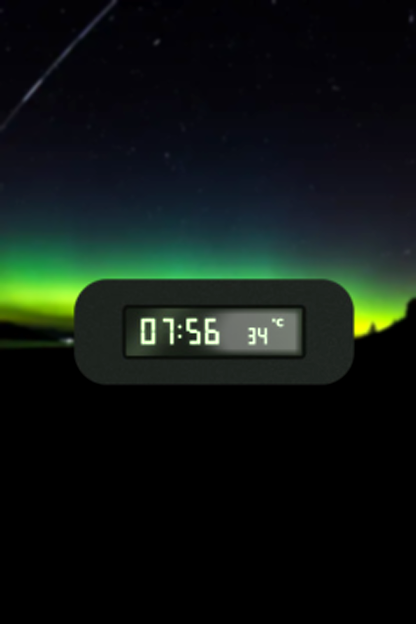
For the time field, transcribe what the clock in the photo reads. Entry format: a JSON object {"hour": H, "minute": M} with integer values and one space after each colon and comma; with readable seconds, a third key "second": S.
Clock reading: {"hour": 7, "minute": 56}
